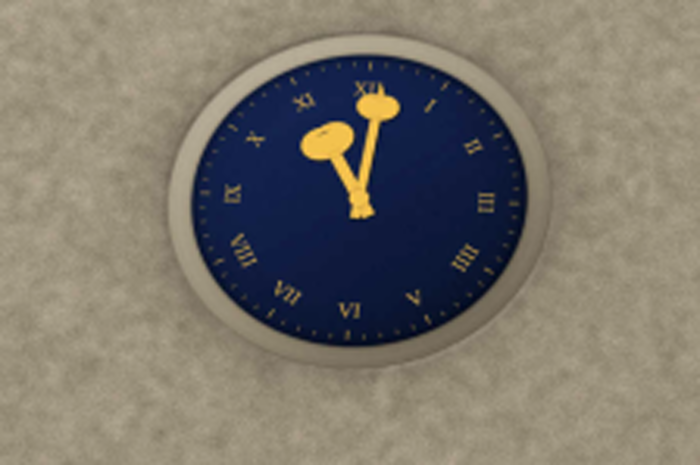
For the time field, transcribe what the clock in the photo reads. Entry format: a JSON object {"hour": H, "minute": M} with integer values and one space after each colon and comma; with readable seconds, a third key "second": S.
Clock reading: {"hour": 11, "minute": 1}
